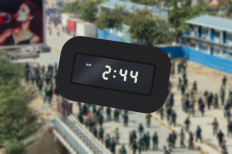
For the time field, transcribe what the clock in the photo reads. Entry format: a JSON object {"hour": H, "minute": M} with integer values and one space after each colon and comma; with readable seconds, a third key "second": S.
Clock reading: {"hour": 2, "minute": 44}
